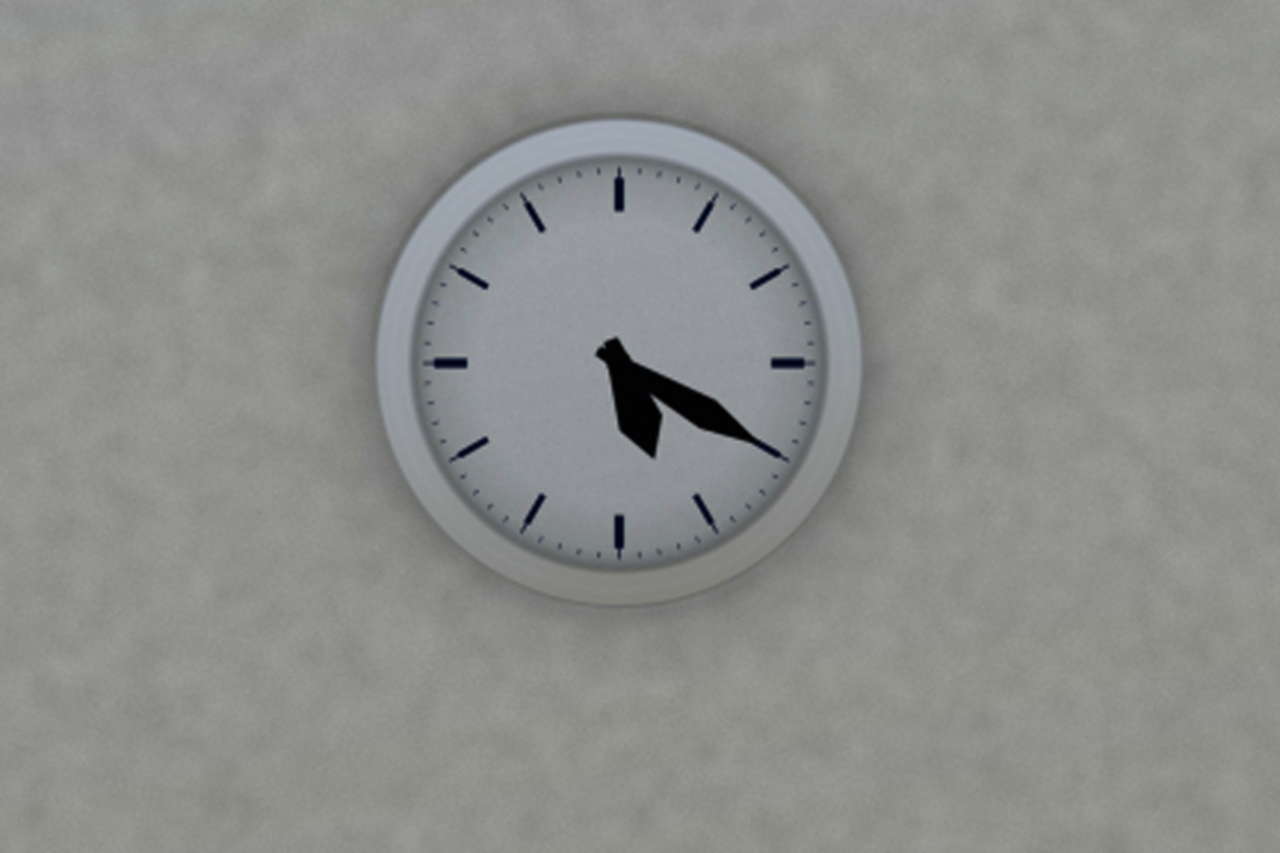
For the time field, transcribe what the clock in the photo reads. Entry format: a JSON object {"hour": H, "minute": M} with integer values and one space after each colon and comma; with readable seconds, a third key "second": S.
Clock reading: {"hour": 5, "minute": 20}
